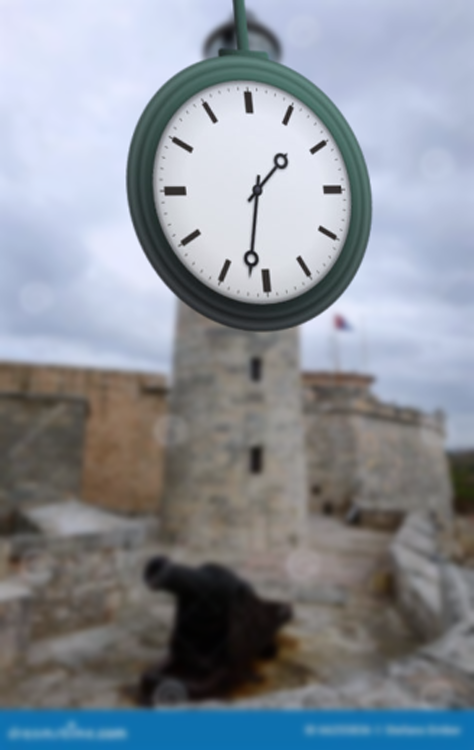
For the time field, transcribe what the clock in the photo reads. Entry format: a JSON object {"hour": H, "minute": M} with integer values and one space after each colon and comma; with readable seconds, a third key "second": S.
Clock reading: {"hour": 1, "minute": 32}
